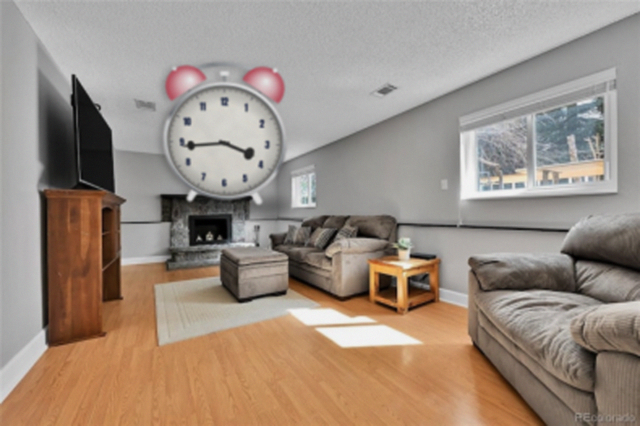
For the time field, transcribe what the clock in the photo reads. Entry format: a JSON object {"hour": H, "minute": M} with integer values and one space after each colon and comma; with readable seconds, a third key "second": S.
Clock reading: {"hour": 3, "minute": 44}
